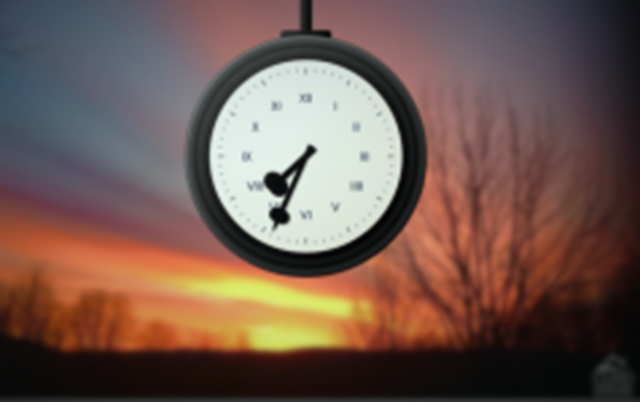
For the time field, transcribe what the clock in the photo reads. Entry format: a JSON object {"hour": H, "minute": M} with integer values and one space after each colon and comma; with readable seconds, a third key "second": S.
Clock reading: {"hour": 7, "minute": 34}
